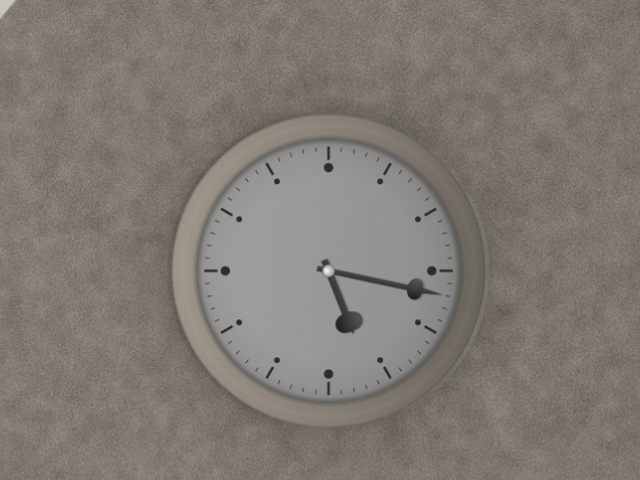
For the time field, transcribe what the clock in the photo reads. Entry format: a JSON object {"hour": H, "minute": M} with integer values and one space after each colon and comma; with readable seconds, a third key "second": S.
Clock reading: {"hour": 5, "minute": 17}
